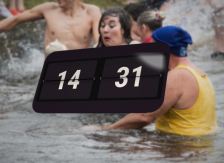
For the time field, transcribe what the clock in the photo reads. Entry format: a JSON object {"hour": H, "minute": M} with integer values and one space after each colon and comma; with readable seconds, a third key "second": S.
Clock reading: {"hour": 14, "minute": 31}
